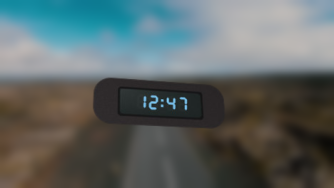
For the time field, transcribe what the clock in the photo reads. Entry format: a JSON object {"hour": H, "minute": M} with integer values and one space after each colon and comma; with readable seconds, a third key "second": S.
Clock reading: {"hour": 12, "minute": 47}
